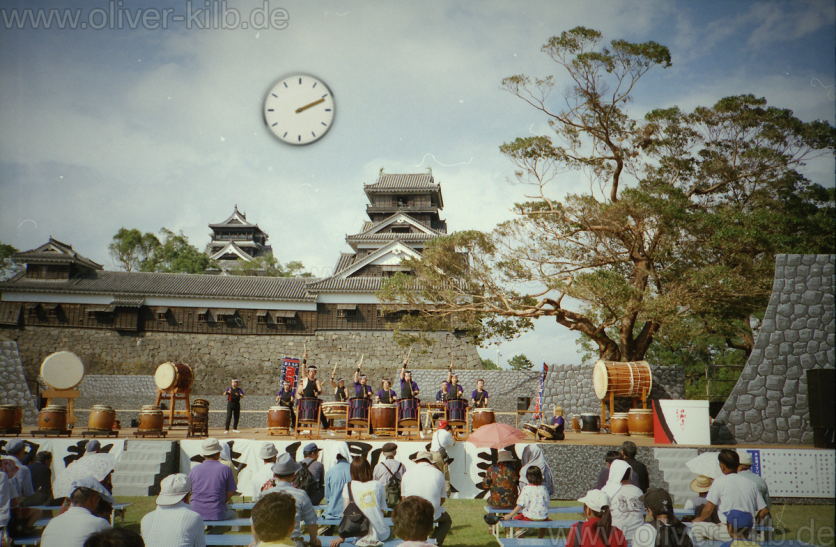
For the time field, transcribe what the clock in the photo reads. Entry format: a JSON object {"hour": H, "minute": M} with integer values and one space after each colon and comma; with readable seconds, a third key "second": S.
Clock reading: {"hour": 2, "minute": 11}
